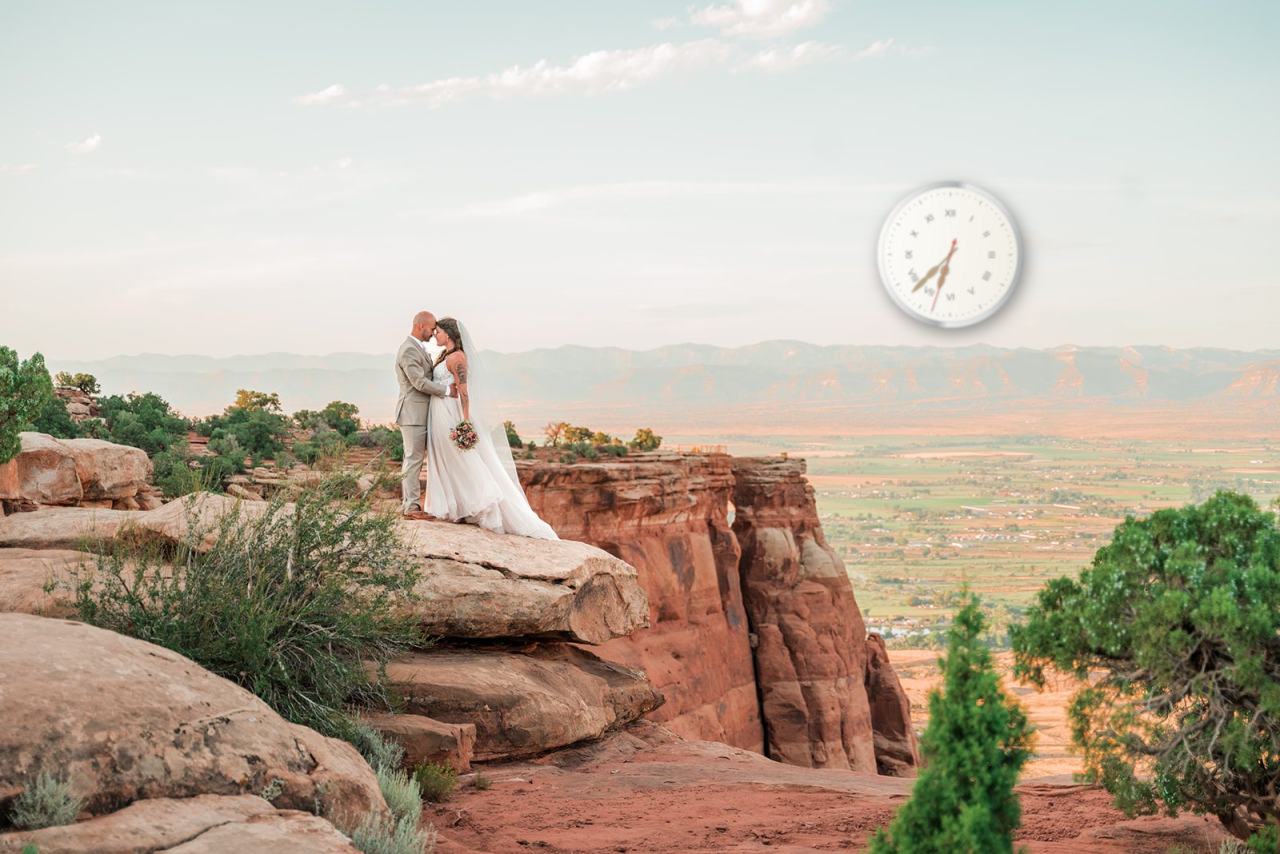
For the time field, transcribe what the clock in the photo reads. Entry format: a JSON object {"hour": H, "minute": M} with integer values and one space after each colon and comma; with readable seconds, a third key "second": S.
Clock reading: {"hour": 6, "minute": 37, "second": 33}
